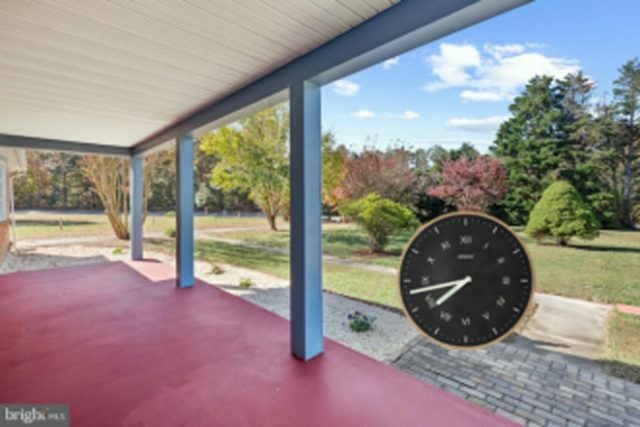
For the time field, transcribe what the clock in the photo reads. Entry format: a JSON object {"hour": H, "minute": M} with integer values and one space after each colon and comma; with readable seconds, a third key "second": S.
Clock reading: {"hour": 7, "minute": 43}
